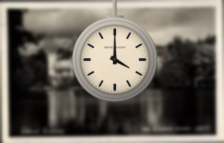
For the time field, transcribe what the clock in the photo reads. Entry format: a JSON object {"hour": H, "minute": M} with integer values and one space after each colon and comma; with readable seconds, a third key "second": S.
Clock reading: {"hour": 4, "minute": 0}
